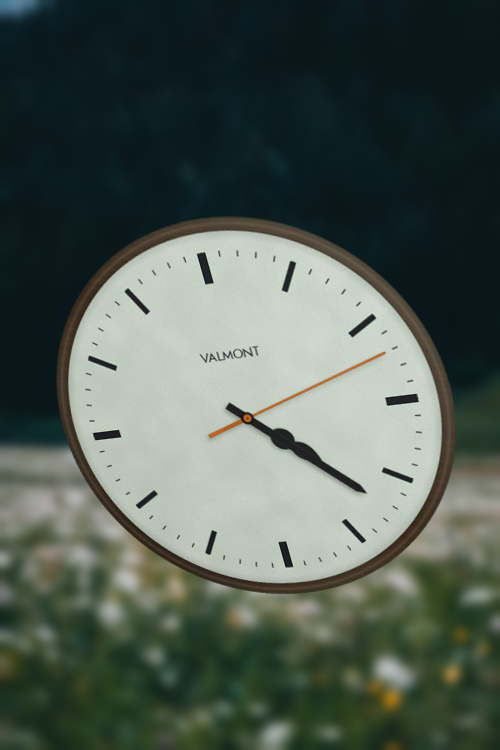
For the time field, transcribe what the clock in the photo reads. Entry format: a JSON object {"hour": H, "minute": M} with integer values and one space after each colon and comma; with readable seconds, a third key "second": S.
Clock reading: {"hour": 4, "minute": 22, "second": 12}
